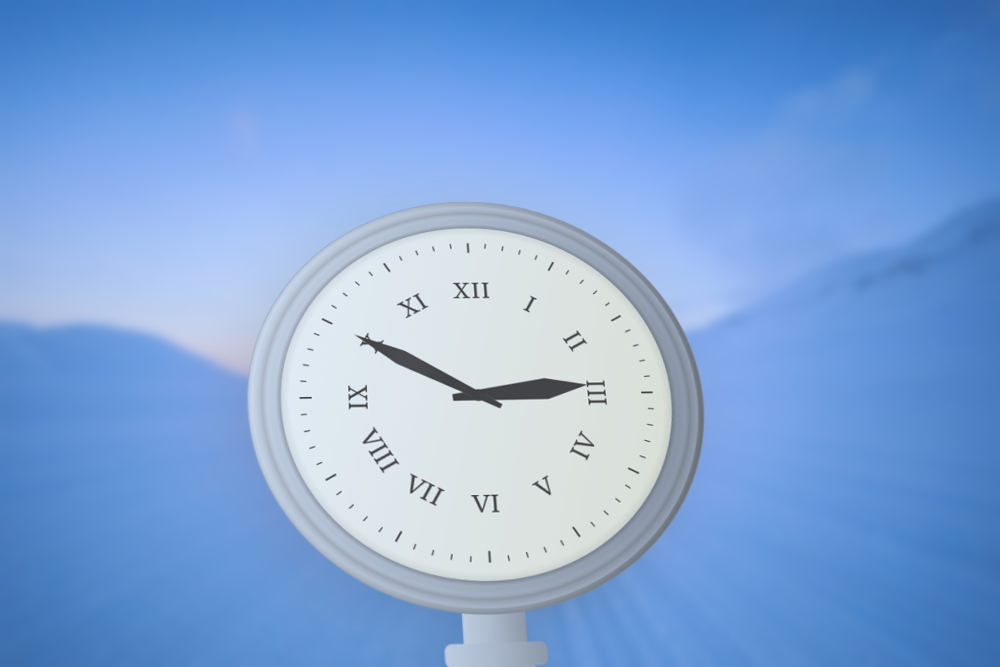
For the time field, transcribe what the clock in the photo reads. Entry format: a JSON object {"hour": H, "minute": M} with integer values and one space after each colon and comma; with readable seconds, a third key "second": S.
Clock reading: {"hour": 2, "minute": 50}
